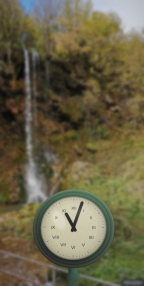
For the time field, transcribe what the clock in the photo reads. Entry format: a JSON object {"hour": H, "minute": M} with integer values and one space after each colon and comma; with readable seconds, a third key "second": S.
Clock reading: {"hour": 11, "minute": 3}
